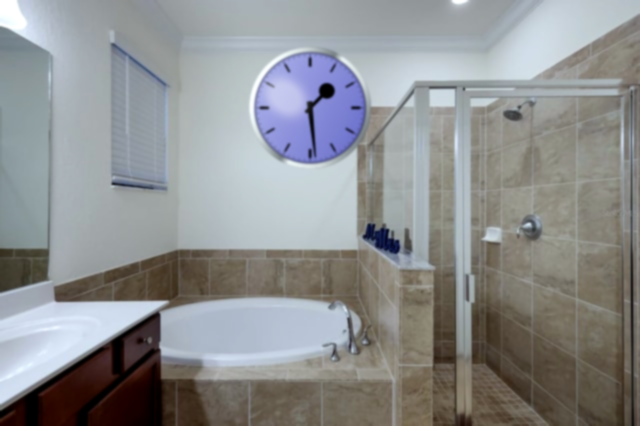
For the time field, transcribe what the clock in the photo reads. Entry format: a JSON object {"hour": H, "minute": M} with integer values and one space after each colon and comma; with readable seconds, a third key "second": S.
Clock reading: {"hour": 1, "minute": 29}
